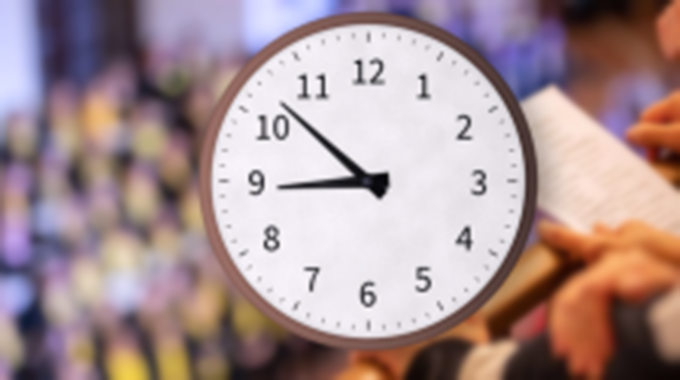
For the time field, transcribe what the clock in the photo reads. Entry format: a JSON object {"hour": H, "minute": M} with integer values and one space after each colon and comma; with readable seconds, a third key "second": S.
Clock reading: {"hour": 8, "minute": 52}
